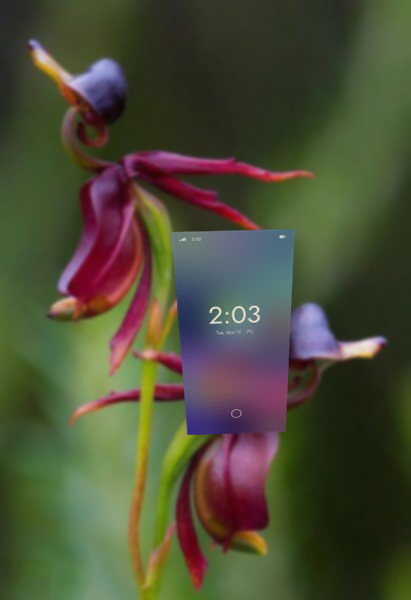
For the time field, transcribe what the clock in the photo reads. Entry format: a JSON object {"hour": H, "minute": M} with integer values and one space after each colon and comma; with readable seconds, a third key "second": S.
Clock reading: {"hour": 2, "minute": 3}
